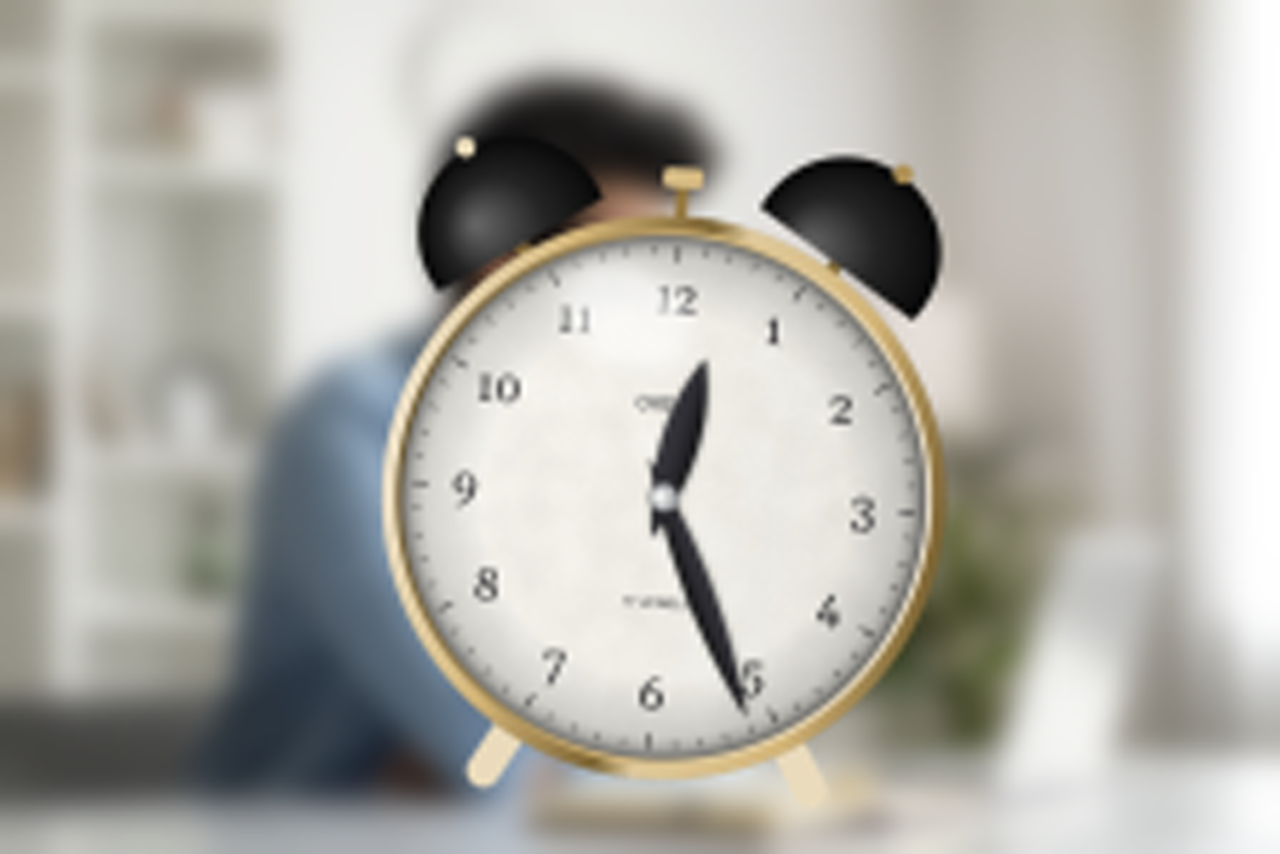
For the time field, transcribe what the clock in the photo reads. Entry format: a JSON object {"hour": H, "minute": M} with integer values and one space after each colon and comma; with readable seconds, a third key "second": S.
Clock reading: {"hour": 12, "minute": 26}
